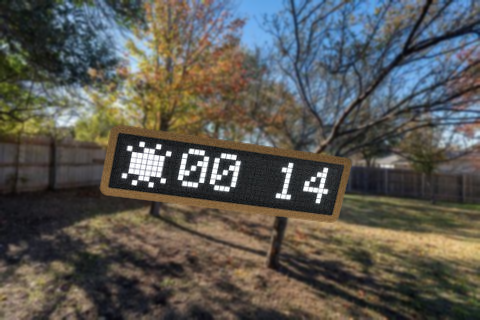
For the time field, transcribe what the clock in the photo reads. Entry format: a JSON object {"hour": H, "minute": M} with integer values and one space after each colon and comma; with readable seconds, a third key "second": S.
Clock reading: {"hour": 0, "minute": 14}
